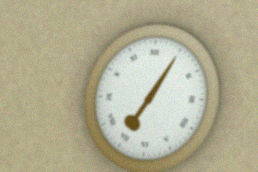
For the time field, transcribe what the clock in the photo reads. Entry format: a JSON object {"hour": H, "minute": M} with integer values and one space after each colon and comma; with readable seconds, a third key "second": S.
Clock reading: {"hour": 7, "minute": 5}
